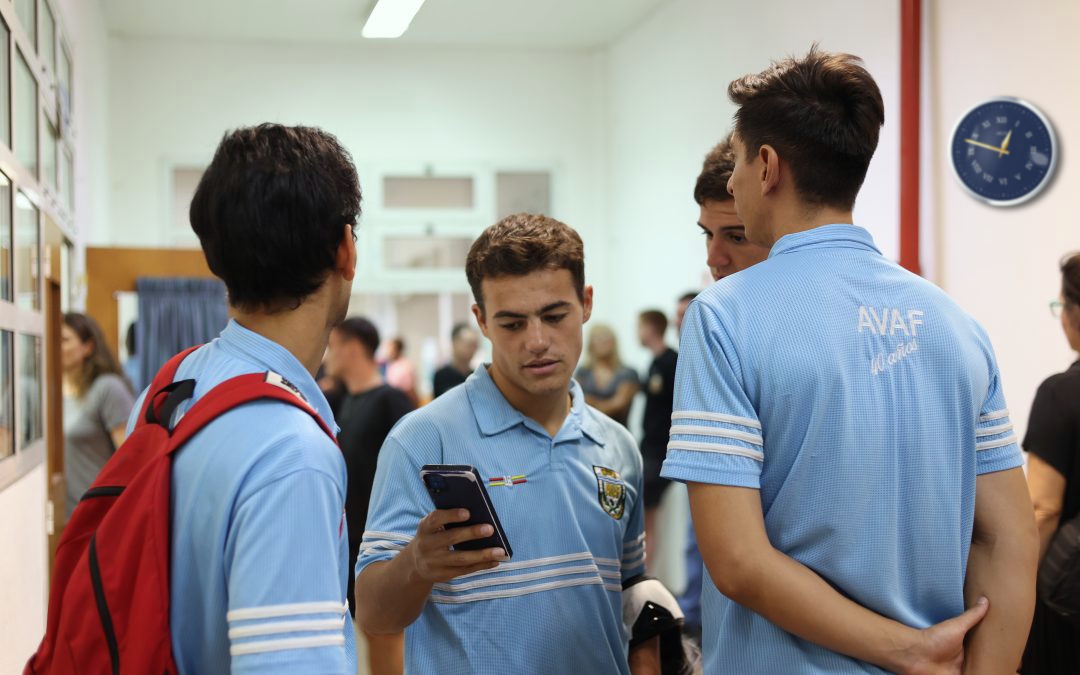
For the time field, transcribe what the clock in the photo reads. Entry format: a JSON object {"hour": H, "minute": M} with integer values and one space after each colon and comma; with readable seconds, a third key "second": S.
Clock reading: {"hour": 12, "minute": 48}
